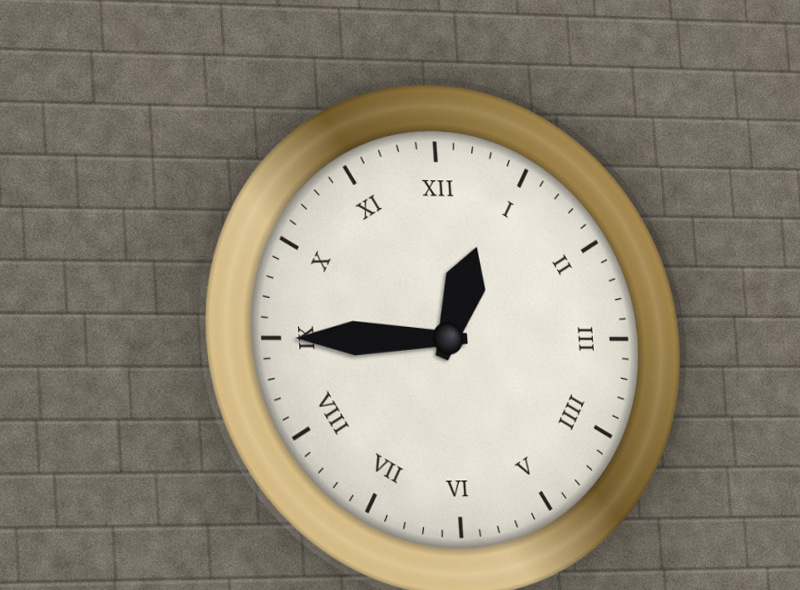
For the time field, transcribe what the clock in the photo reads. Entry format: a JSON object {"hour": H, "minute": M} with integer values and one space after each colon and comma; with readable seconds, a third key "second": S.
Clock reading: {"hour": 12, "minute": 45}
